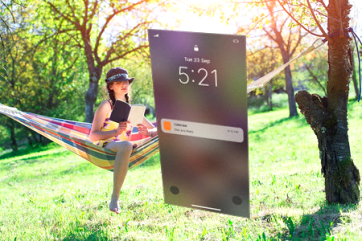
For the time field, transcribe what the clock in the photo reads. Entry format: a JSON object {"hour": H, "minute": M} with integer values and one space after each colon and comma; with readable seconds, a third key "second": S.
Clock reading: {"hour": 5, "minute": 21}
